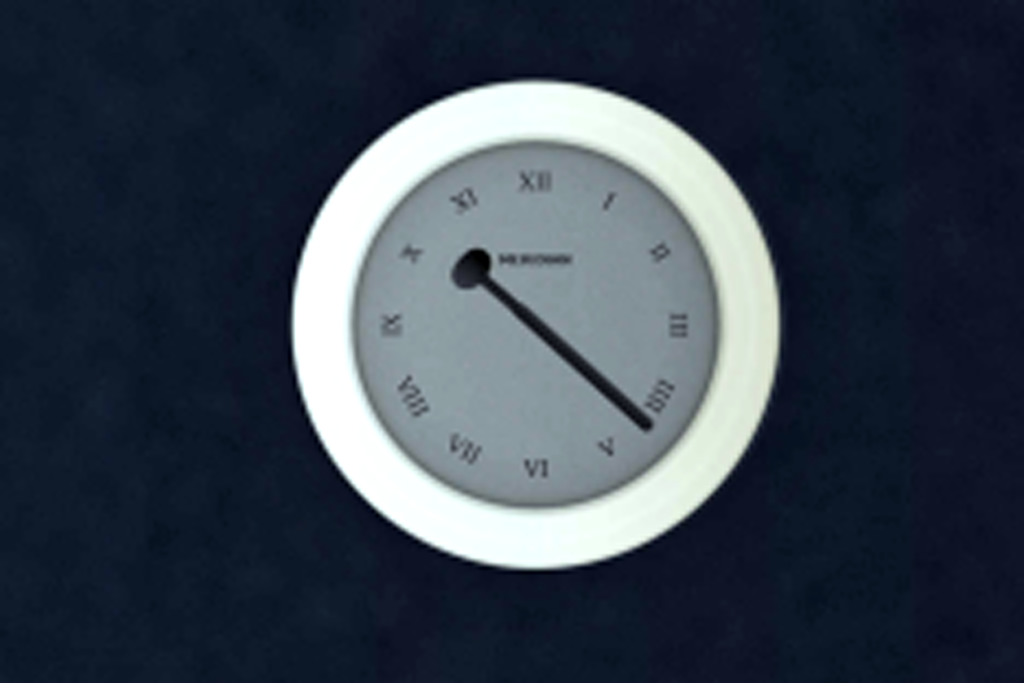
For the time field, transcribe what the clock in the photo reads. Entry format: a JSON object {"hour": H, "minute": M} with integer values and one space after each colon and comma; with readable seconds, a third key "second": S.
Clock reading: {"hour": 10, "minute": 22}
